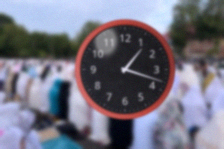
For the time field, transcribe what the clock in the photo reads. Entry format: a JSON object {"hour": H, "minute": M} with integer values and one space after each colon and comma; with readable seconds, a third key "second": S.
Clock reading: {"hour": 1, "minute": 18}
